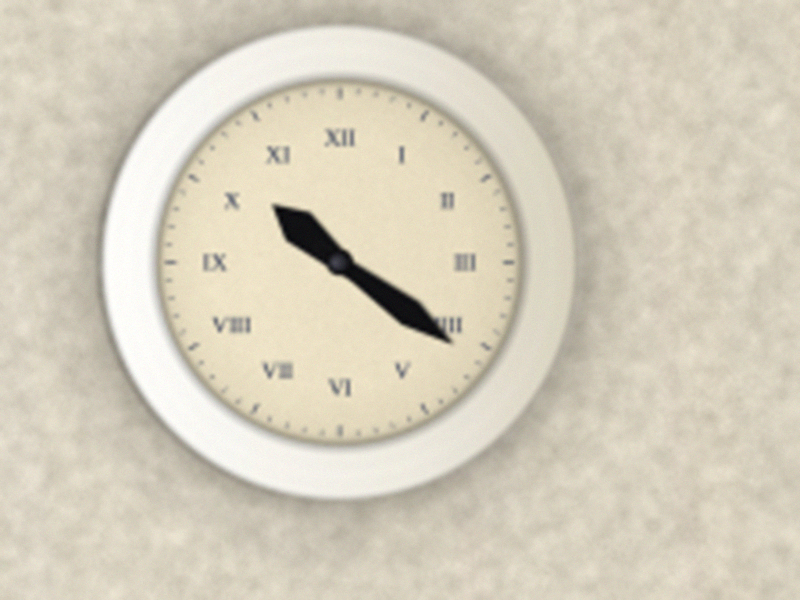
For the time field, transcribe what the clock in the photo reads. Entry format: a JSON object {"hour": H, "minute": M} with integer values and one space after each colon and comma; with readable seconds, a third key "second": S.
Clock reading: {"hour": 10, "minute": 21}
